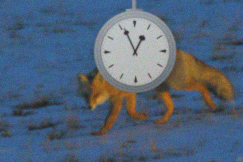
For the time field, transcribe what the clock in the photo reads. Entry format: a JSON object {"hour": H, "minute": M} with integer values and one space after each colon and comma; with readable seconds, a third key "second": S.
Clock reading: {"hour": 12, "minute": 56}
